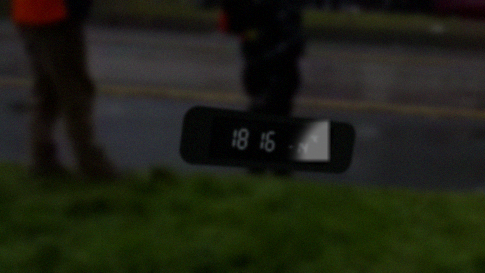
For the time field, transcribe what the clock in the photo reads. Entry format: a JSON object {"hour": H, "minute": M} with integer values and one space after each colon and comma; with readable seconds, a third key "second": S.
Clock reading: {"hour": 18, "minute": 16}
